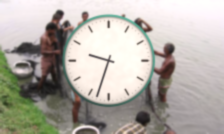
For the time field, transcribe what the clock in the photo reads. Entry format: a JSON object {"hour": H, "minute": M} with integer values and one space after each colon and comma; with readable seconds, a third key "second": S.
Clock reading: {"hour": 9, "minute": 33}
